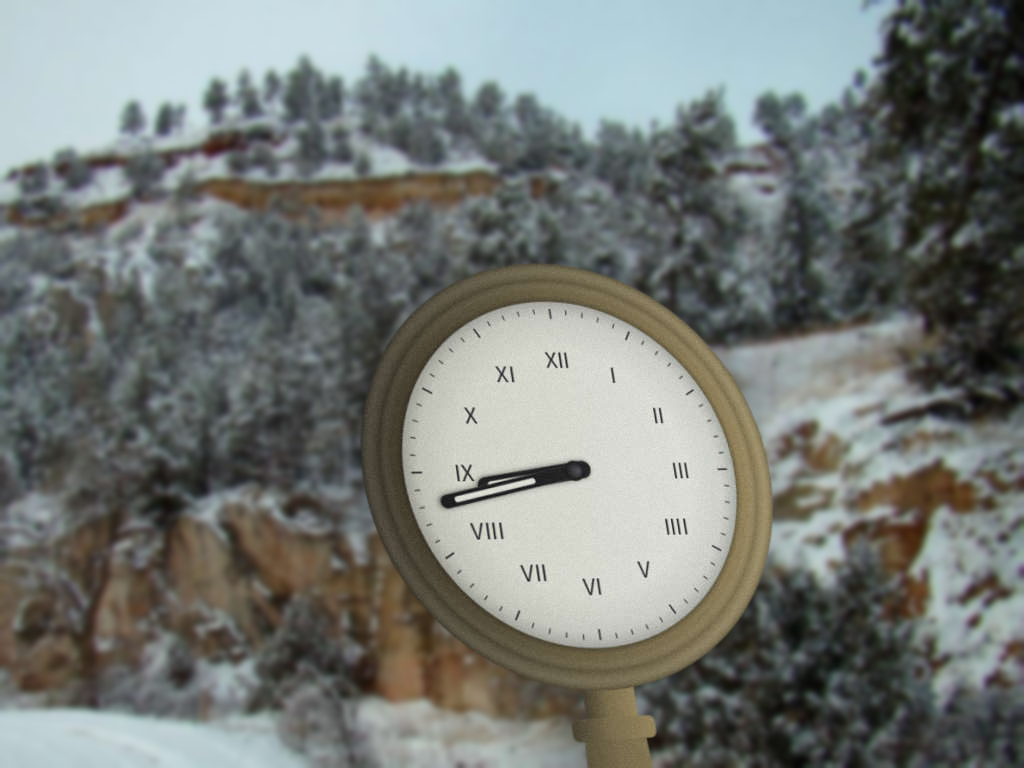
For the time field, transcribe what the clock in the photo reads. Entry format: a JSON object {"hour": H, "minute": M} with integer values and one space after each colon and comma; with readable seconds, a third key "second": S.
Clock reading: {"hour": 8, "minute": 43}
